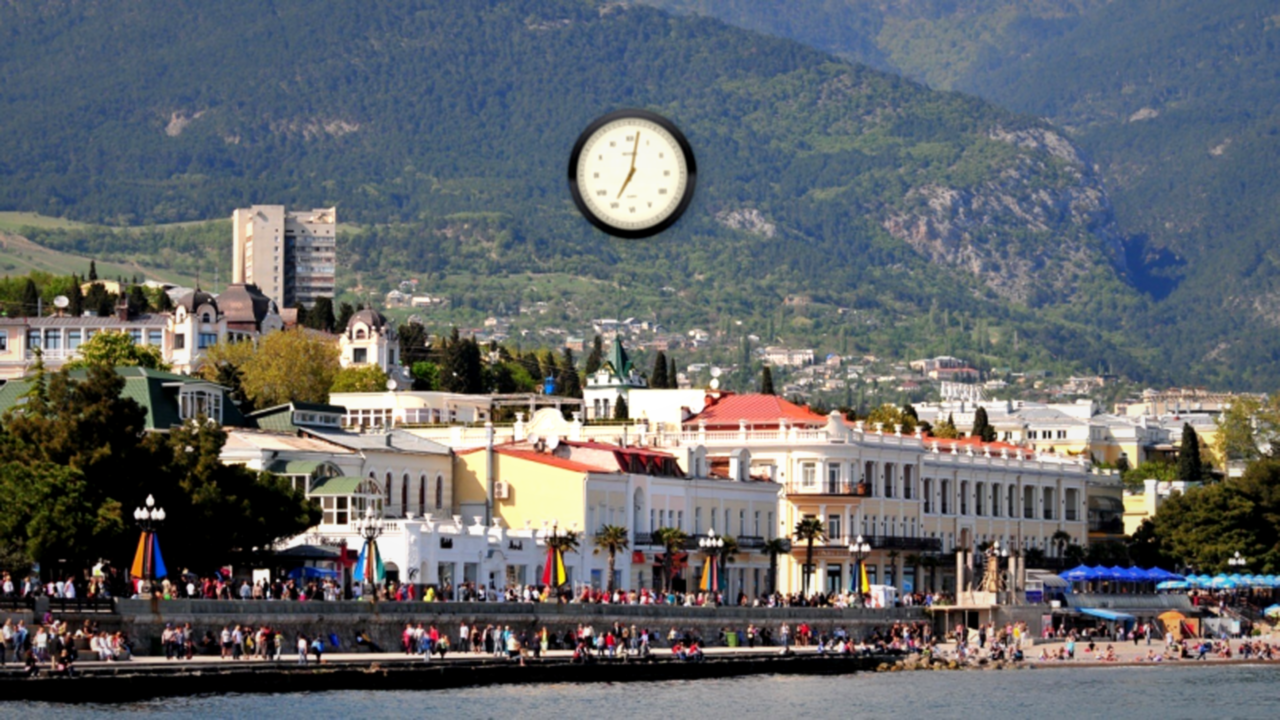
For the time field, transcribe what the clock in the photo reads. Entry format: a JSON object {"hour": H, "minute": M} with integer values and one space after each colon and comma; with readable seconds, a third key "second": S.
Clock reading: {"hour": 7, "minute": 2}
